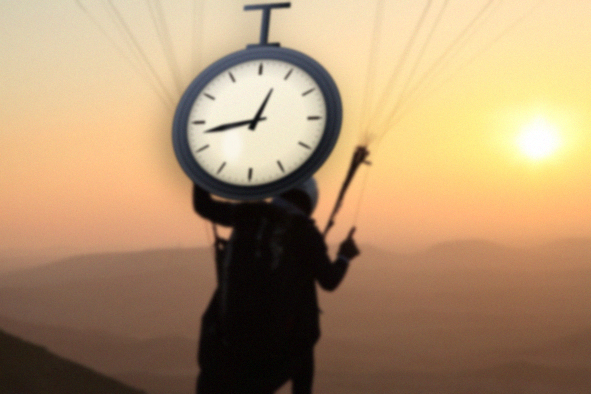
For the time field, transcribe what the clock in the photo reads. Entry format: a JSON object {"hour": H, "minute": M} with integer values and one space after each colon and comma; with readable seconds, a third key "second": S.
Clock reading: {"hour": 12, "minute": 43}
